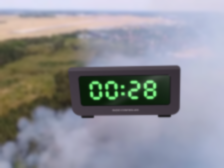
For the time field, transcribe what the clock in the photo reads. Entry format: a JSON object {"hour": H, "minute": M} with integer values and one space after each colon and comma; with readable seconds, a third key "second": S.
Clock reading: {"hour": 0, "minute": 28}
